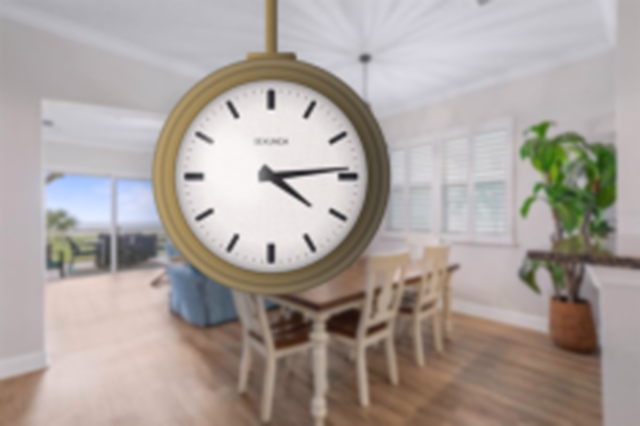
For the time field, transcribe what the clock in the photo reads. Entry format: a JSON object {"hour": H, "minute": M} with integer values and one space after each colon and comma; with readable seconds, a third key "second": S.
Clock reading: {"hour": 4, "minute": 14}
